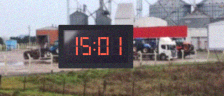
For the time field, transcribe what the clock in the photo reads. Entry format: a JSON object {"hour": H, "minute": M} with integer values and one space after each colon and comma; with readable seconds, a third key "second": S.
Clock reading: {"hour": 15, "minute": 1}
